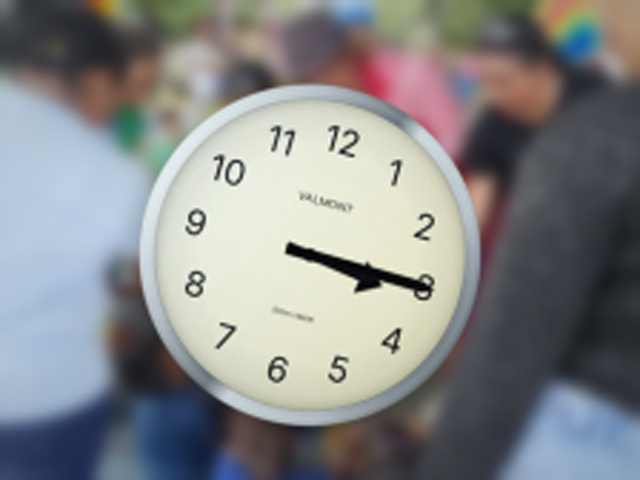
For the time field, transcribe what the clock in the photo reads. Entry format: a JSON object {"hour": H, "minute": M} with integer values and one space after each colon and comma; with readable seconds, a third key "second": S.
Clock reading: {"hour": 3, "minute": 15}
